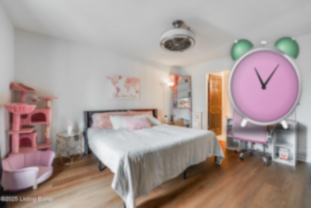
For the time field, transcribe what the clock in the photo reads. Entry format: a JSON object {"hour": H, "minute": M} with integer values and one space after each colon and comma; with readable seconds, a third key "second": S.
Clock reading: {"hour": 11, "minute": 6}
